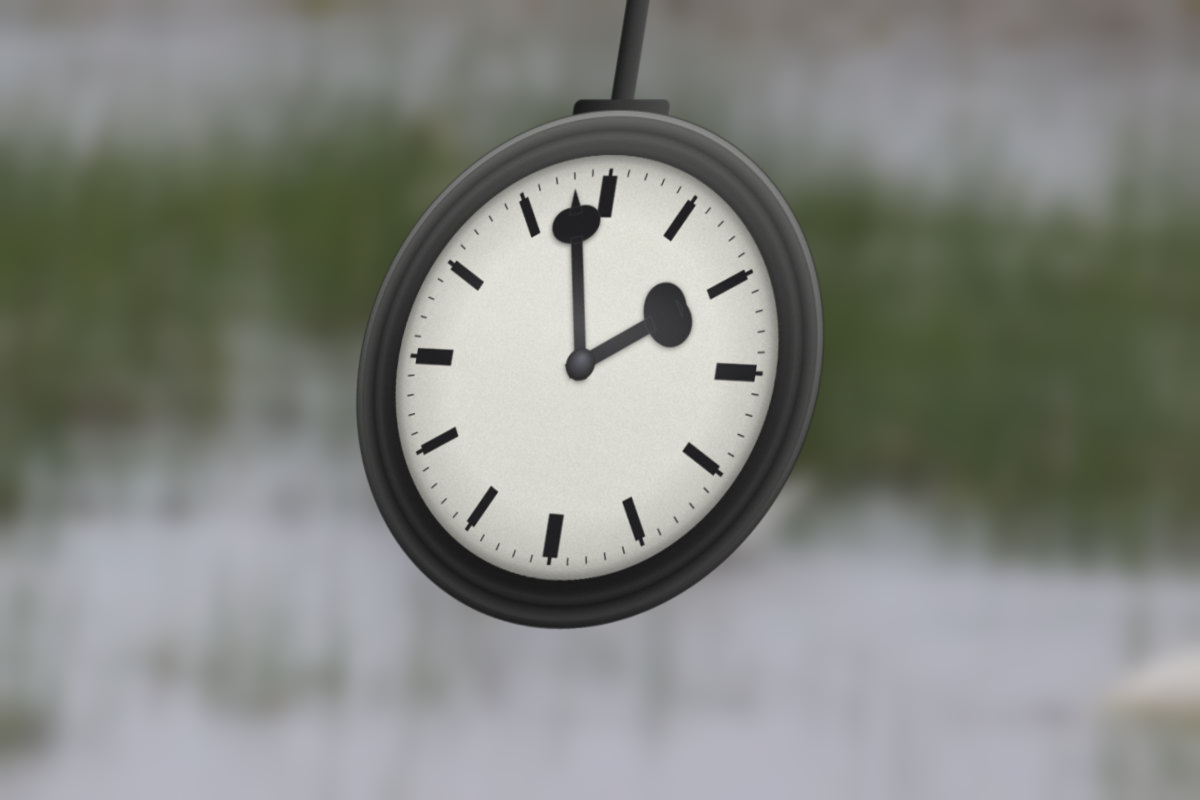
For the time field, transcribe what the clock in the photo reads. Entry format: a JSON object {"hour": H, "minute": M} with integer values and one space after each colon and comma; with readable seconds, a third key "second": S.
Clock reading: {"hour": 1, "minute": 58}
